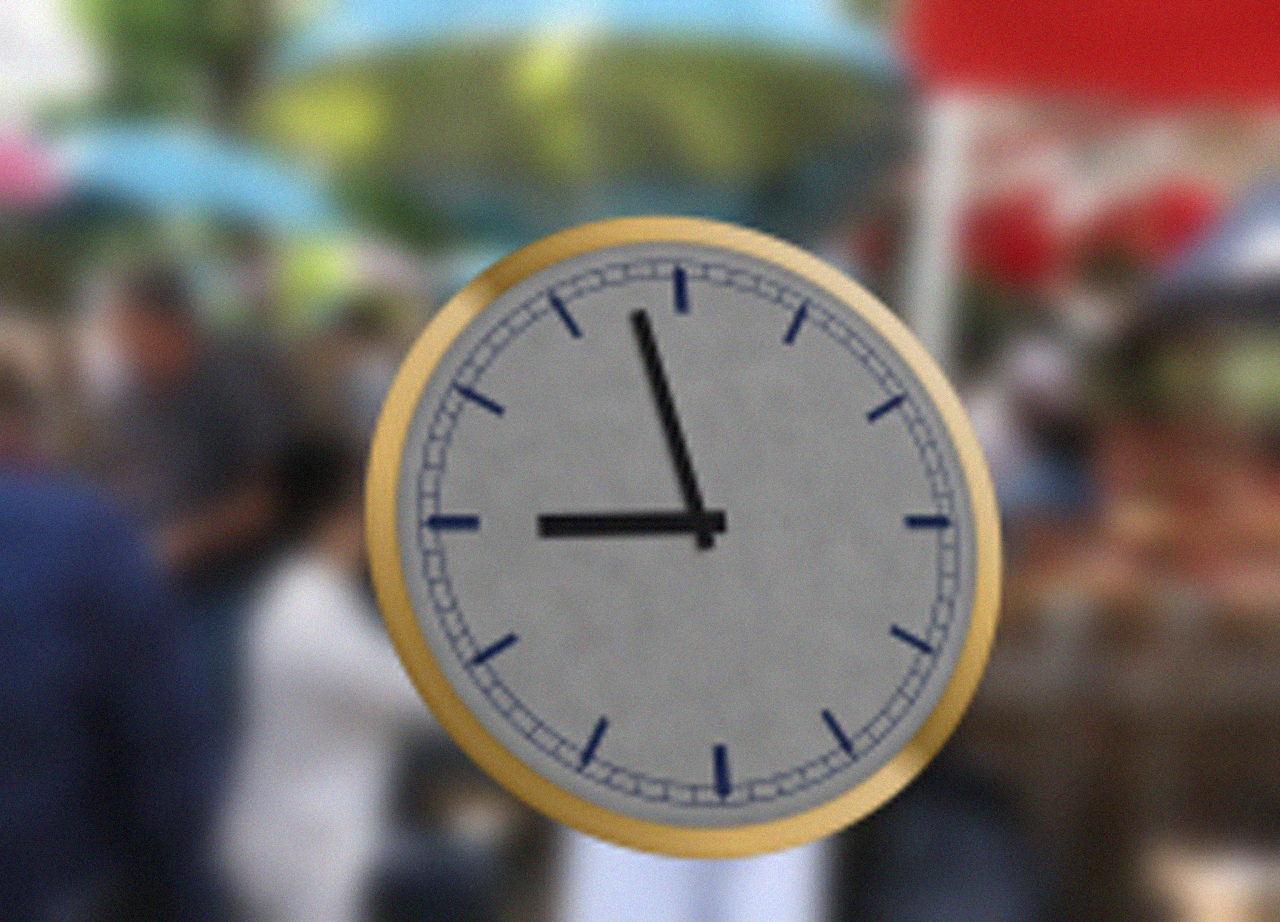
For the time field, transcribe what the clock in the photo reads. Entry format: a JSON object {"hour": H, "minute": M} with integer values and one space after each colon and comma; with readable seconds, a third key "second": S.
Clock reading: {"hour": 8, "minute": 58}
